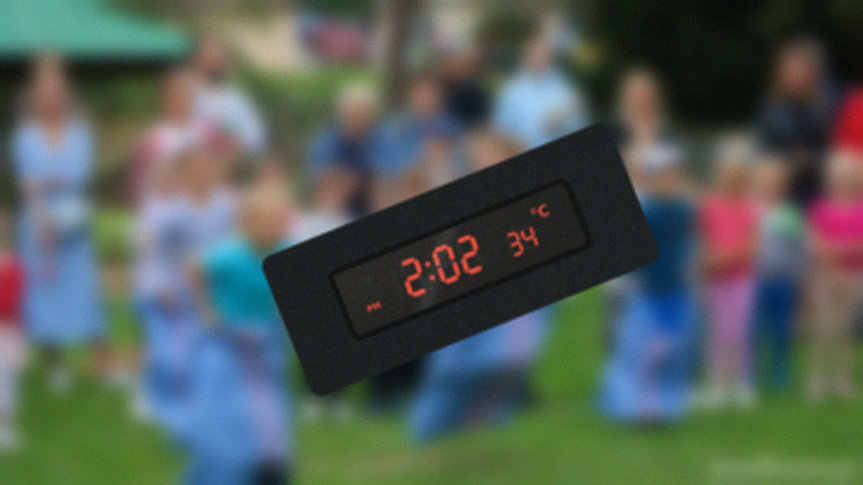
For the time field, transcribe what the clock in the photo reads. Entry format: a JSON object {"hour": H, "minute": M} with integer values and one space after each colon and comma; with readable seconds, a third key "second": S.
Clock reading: {"hour": 2, "minute": 2}
